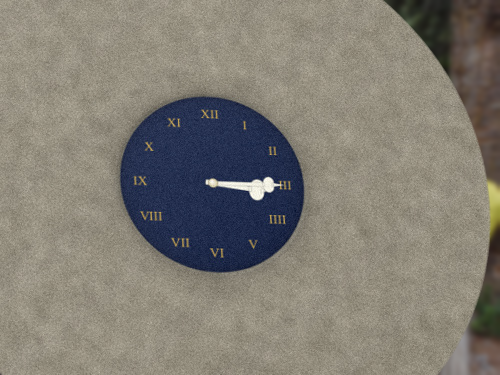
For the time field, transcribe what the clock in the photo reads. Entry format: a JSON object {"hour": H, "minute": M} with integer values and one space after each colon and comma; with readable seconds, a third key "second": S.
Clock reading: {"hour": 3, "minute": 15}
